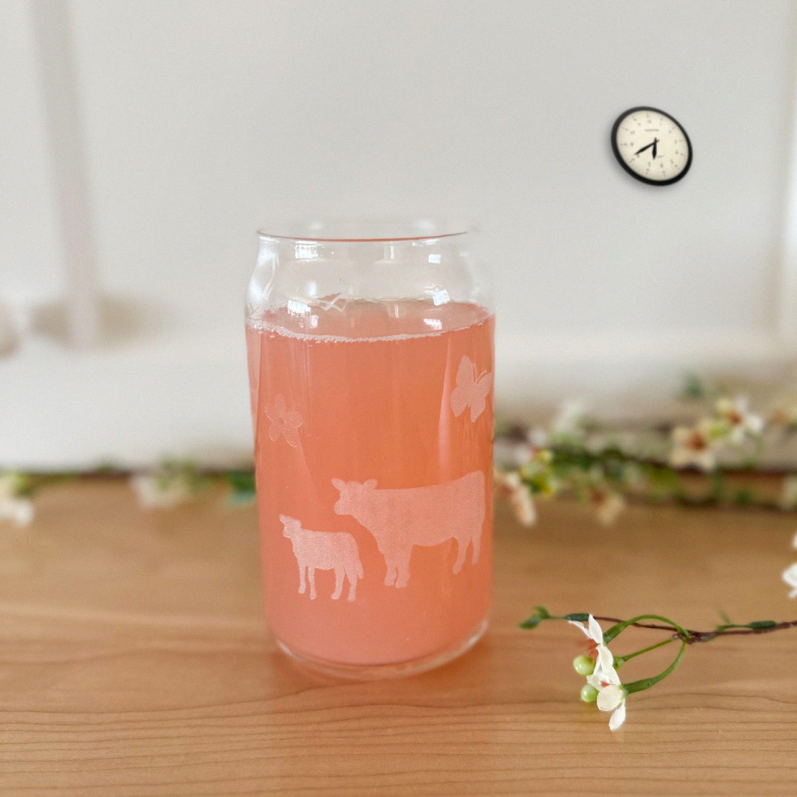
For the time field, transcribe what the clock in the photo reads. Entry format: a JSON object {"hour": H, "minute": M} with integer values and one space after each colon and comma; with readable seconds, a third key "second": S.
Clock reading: {"hour": 6, "minute": 41}
